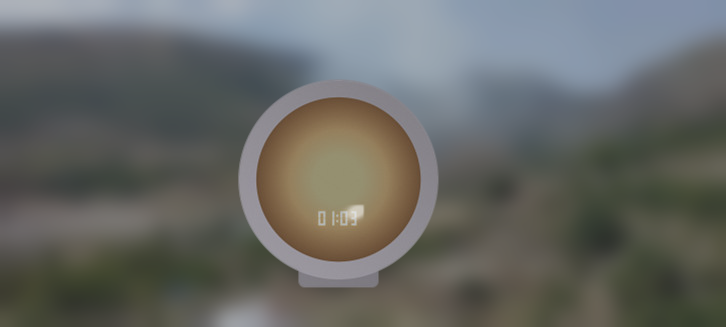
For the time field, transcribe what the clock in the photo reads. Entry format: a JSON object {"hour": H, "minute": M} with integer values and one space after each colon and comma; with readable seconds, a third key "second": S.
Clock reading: {"hour": 1, "minute": 3}
